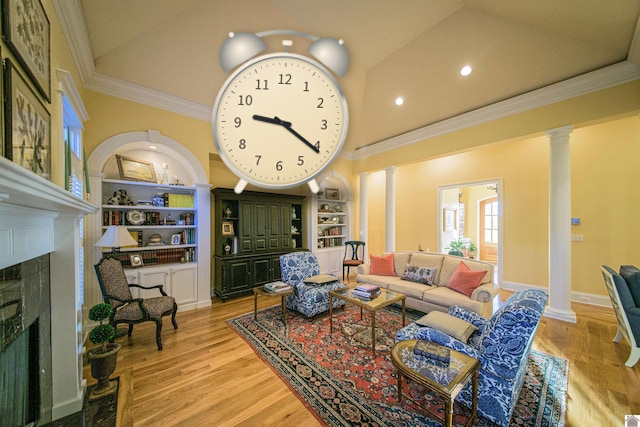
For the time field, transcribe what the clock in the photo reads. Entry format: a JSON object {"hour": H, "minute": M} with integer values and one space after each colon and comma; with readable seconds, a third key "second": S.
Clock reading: {"hour": 9, "minute": 21}
